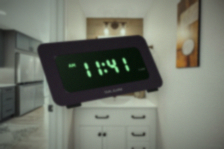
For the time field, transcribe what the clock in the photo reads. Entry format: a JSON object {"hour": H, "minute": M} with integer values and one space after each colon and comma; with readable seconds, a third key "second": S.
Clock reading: {"hour": 11, "minute": 41}
